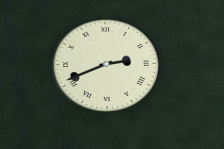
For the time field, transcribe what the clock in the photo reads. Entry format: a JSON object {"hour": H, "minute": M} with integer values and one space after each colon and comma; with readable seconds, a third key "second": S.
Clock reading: {"hour": 2, "minute": 41}
